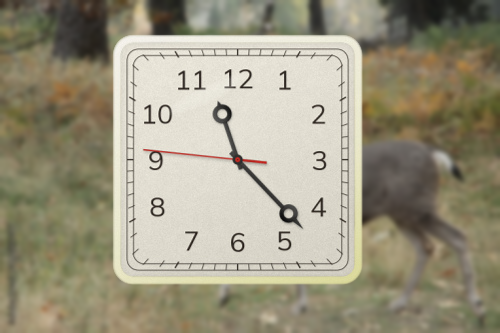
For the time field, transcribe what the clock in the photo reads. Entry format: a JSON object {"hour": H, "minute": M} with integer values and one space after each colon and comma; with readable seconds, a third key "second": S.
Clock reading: {"hour": 11, "minute": 22, "second": 46}
